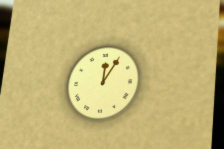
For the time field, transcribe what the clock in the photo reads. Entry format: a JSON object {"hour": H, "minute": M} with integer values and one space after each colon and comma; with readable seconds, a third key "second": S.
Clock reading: {"hour": 12, "minute": 5}
